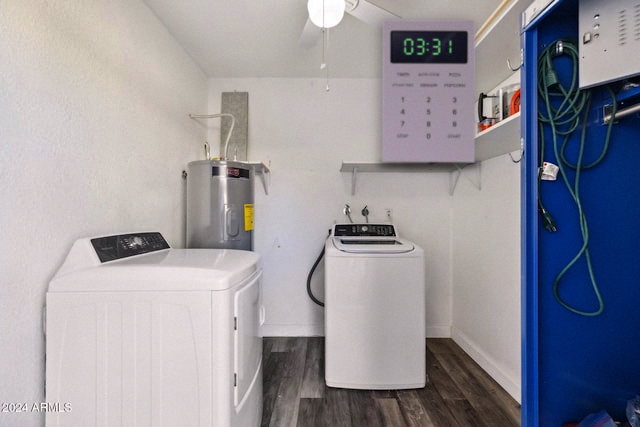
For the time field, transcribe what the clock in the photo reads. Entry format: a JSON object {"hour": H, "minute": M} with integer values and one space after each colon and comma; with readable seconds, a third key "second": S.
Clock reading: {"hour": 3, "minute": 31}
